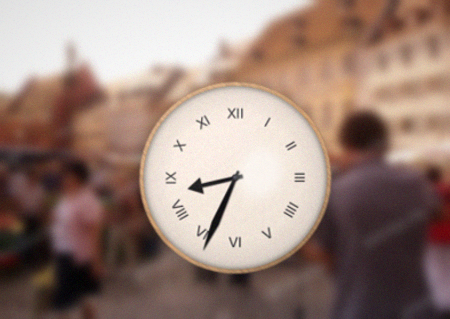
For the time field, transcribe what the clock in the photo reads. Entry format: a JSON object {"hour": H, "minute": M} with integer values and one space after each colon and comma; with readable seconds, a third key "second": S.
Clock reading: {"hour": 8, "minute": 34}
